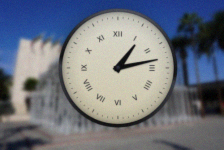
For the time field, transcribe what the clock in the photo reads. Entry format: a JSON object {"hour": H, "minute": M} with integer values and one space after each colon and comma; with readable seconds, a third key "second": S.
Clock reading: {"hour": 1, "minute": 13}
